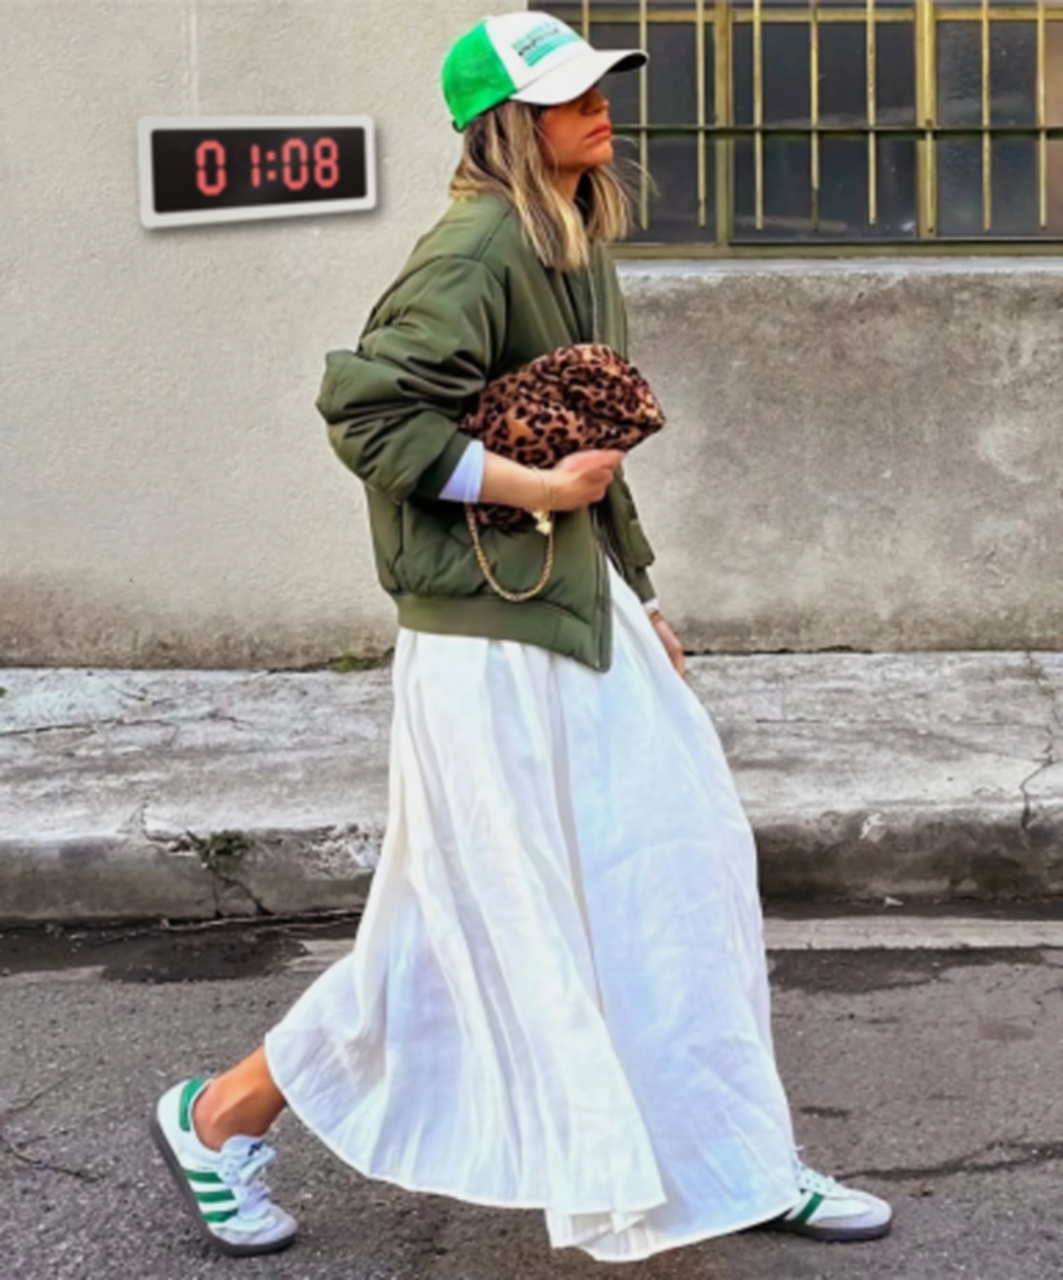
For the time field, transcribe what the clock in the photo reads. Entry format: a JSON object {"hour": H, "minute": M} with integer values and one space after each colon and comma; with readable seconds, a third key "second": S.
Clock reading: {"hour": 1, "minute": 8}
